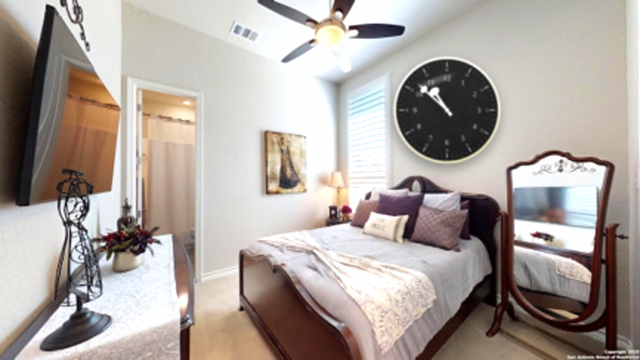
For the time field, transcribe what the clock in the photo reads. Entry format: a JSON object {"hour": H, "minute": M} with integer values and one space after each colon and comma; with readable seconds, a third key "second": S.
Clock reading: {"hour": 10, "minute": 52}
